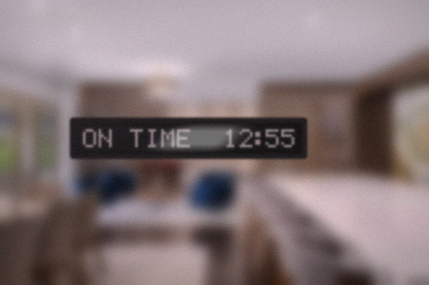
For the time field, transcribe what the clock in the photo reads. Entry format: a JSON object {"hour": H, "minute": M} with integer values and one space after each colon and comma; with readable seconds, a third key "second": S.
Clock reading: {"hour": 12, "minute": 55}
